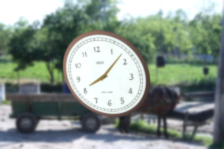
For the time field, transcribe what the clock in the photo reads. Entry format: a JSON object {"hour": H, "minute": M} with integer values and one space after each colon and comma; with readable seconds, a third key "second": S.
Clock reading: {"hour": 8, "minute": 8}
